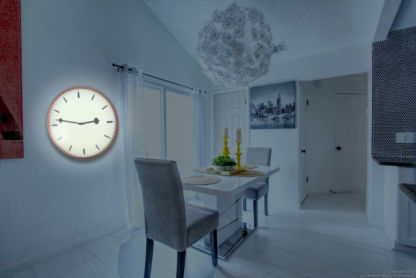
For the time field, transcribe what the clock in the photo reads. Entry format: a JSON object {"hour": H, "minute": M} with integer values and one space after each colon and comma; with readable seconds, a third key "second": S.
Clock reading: {"hour": 2, "minute": 47}
